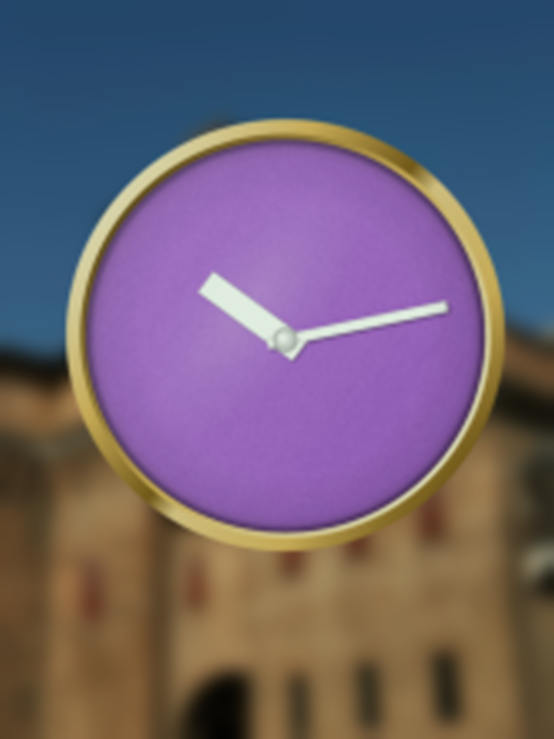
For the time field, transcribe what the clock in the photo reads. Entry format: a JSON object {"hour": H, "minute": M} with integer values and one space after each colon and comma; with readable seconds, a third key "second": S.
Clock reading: {"hour": 10, "minute": 13}
